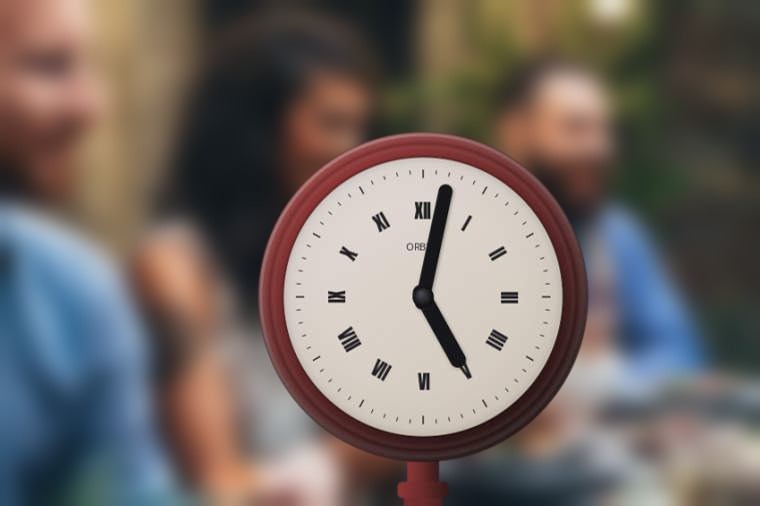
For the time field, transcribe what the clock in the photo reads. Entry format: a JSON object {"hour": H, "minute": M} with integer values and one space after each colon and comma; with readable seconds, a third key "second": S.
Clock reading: {"hour": 5, "minute": 2}
